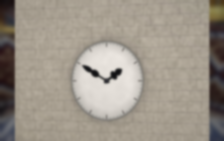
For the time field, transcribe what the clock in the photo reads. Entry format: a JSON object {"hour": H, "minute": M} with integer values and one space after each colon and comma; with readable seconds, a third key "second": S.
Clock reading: {"hour": 1, "minute": 50}
